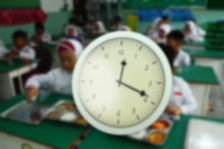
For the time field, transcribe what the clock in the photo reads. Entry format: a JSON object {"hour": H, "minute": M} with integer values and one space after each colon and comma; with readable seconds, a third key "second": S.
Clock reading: {"hour": 12, "minute": 19}
